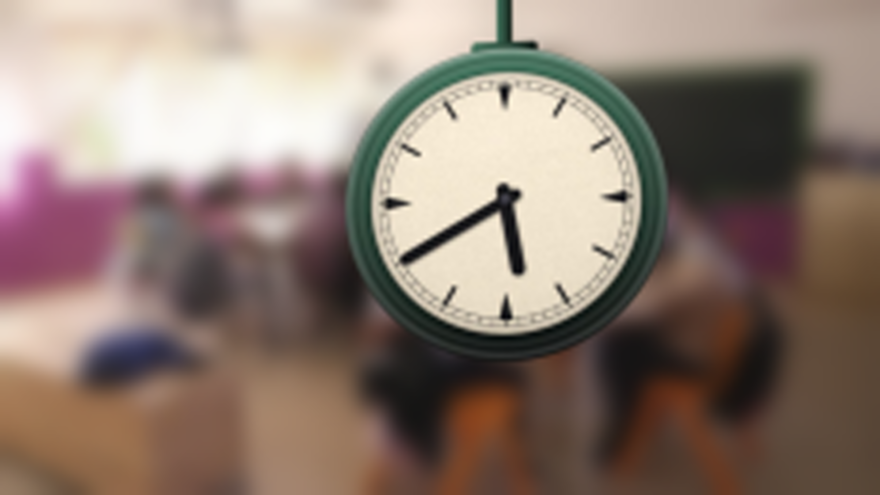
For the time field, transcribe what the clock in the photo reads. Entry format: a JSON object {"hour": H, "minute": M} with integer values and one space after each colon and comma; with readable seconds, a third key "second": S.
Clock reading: {"hour": 5, "minute": 40}
